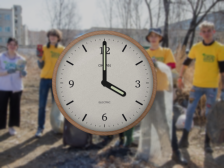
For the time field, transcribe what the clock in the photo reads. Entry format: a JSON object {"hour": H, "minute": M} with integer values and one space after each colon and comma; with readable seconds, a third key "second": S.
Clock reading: {"hour": 4, "minute": 0}
